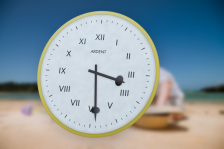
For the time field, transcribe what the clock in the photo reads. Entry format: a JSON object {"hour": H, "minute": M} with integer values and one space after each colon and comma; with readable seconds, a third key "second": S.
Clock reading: {"hour": 3, "minute": 29}
